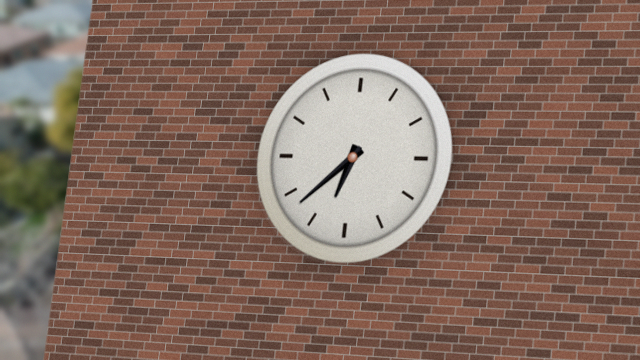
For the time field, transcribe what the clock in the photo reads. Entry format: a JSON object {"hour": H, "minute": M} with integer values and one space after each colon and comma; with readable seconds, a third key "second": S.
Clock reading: {"hour": 6, "minute": 38}
